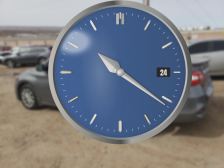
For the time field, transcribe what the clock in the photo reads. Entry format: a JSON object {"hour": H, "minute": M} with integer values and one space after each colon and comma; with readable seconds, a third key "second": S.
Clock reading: {"hour": 10, "minute": 21}
